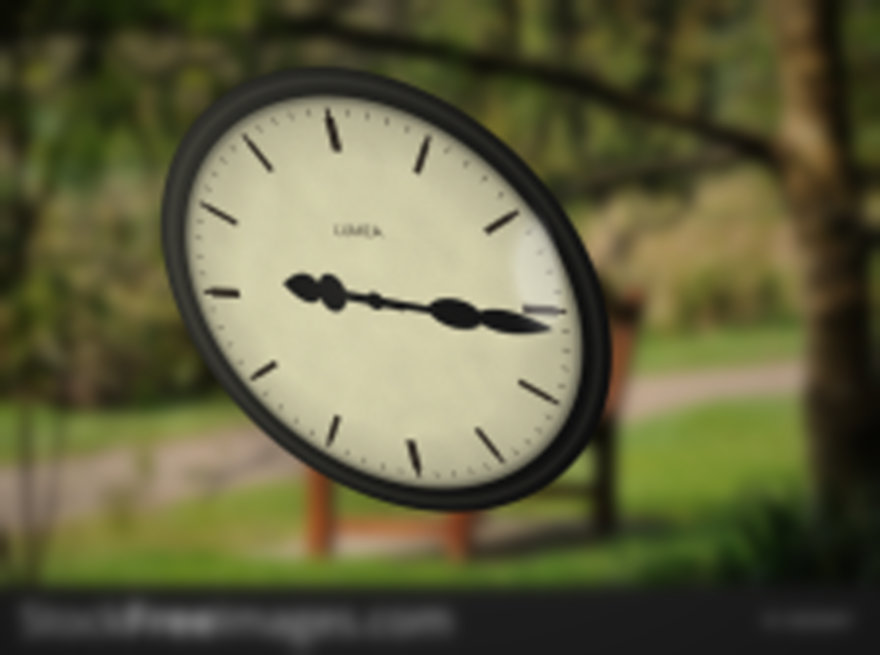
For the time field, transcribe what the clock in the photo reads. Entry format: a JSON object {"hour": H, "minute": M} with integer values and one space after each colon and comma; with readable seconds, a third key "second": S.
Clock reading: {"hour": 9, "minute": 16}
